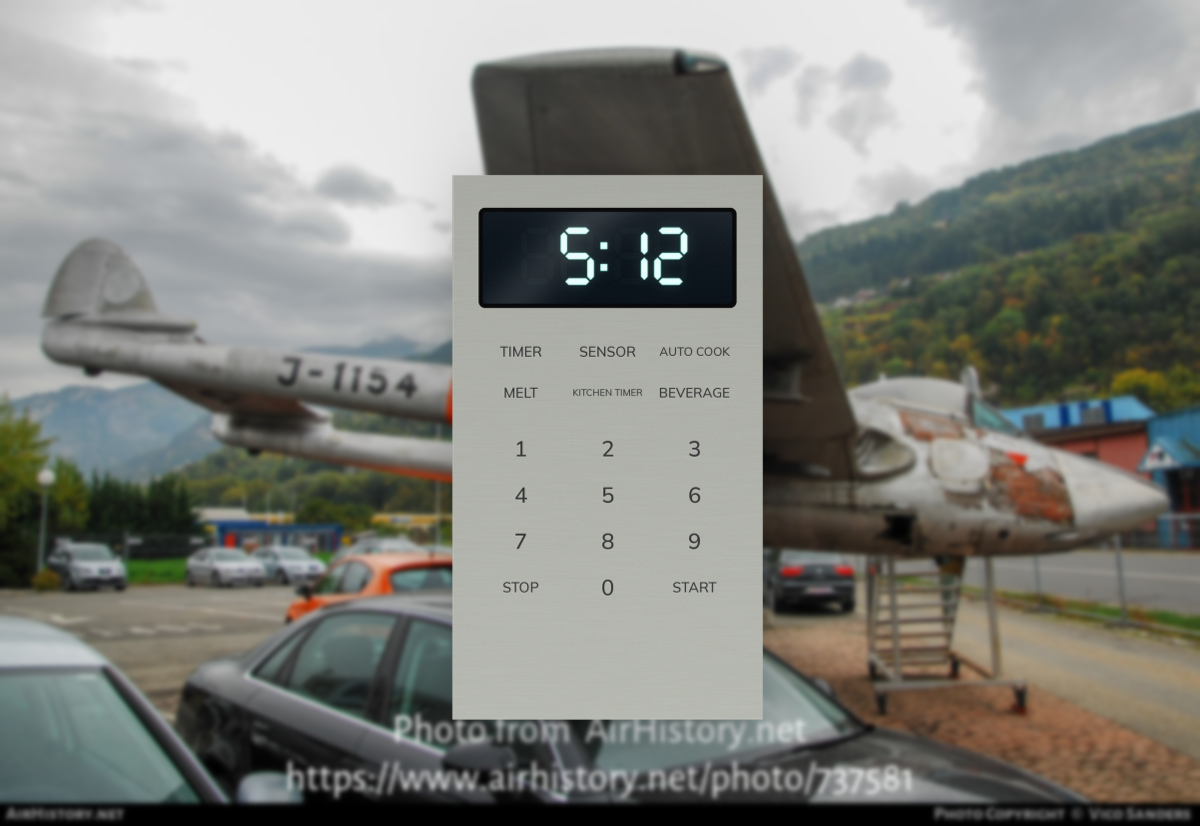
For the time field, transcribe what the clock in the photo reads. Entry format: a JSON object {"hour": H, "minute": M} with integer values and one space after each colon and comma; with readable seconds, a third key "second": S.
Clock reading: {"hour": 5, "minute": 12}
